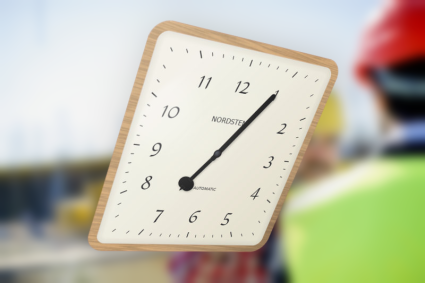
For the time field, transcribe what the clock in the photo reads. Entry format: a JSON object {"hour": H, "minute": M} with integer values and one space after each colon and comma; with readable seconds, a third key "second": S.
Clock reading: {"hour": 7, "minute": 5}
